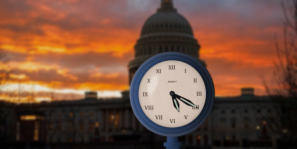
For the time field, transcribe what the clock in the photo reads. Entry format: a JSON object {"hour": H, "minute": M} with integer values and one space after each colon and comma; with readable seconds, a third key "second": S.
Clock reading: {"hour": 5, "minute": 20}
